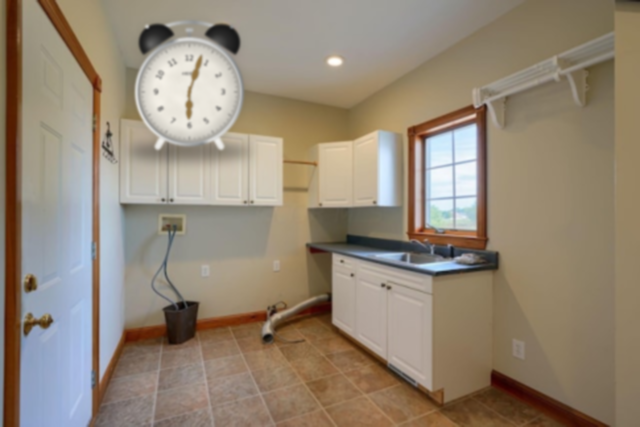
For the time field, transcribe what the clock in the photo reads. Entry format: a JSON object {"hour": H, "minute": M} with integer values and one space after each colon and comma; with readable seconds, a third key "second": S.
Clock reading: {"hour": 6, "minute": 3}
